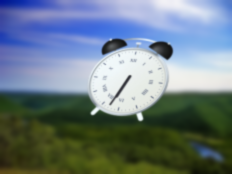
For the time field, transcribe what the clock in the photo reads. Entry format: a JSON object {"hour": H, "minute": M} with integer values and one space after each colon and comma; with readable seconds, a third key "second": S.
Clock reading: {"hour": 6, "minute": 33}
